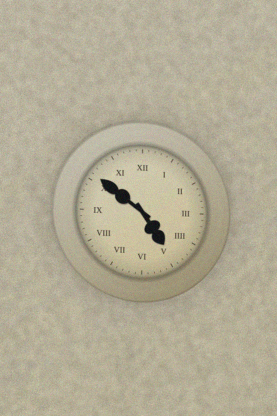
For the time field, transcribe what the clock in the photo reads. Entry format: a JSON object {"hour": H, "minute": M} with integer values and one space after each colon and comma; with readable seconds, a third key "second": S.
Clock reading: {"hour": 4, "minute": 51}
